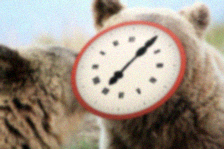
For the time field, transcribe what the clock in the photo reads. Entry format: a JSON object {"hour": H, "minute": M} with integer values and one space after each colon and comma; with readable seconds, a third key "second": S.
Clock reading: {"hour": 7, "minute": 6}
